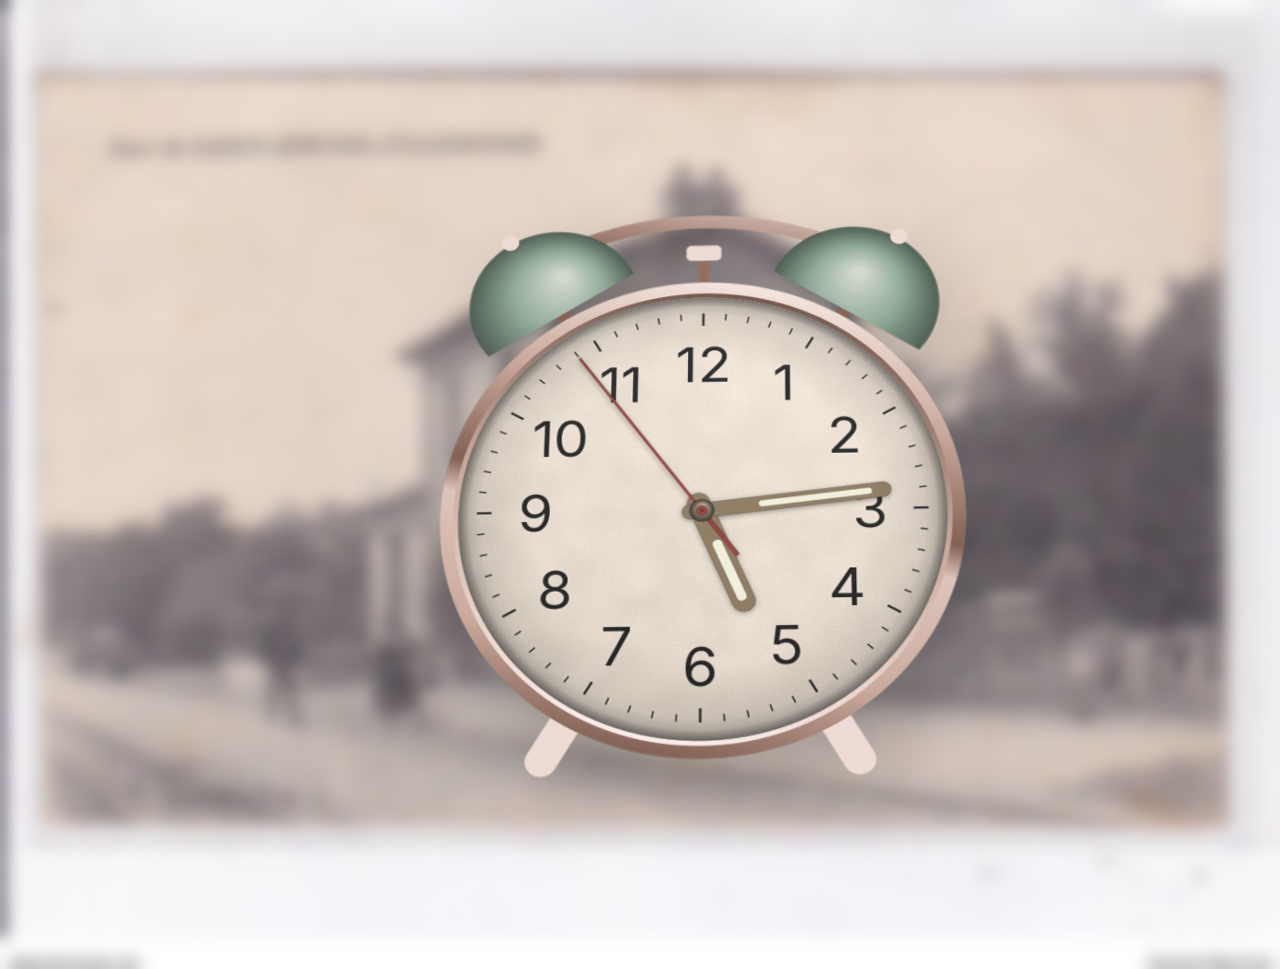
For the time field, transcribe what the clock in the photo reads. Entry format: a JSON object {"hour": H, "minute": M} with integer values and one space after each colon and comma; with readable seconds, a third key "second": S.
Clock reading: {"hour": 5, "minute": 13, "second": 54}
